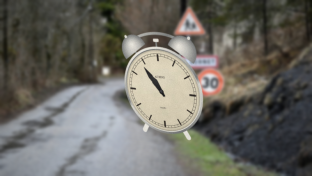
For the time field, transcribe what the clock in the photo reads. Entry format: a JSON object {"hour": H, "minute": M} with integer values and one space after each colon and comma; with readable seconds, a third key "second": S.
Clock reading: {"hour": 10, "minute": 54}
